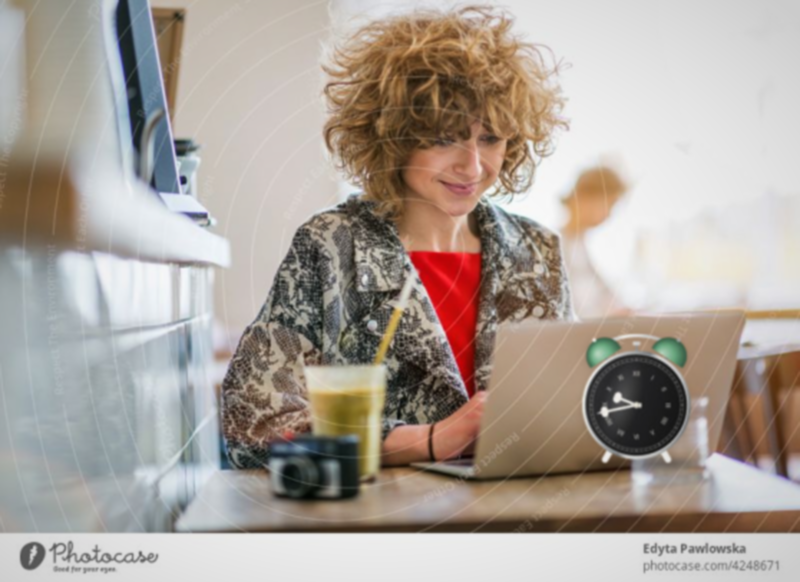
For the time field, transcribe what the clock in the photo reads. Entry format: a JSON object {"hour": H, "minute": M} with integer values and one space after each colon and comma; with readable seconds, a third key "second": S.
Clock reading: {"hour": 9, "minute": 43}
